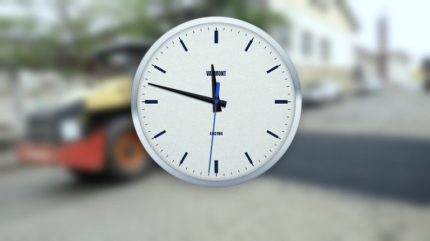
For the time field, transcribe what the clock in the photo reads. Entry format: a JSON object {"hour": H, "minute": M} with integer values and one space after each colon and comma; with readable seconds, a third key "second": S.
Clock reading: {"hour": 11, "minute": 47, "second": 31}
